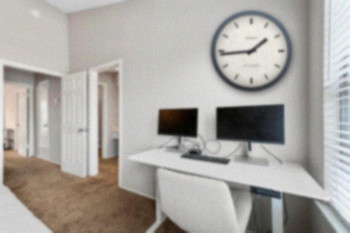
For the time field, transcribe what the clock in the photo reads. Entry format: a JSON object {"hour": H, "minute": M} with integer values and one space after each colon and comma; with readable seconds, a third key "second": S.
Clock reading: {"hour": 1, "minute": 44}
